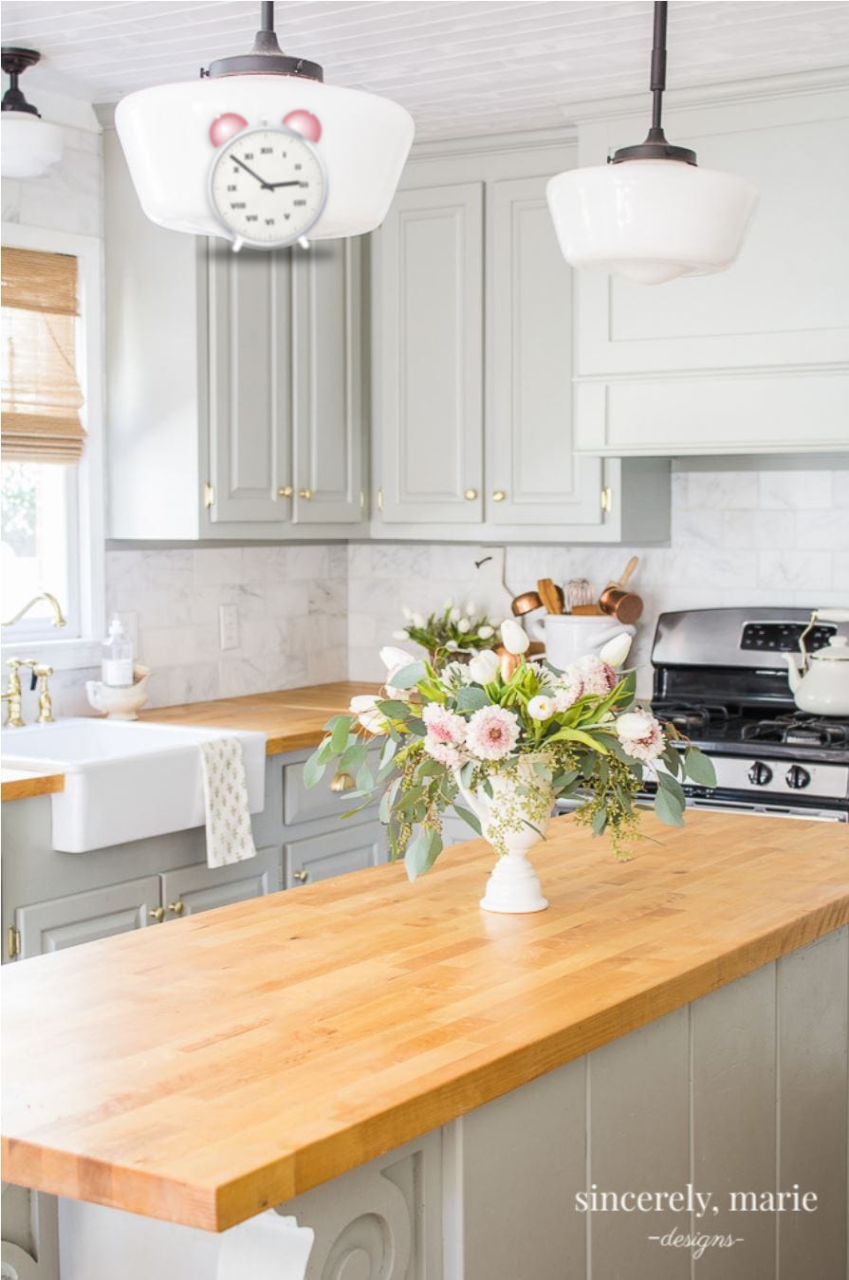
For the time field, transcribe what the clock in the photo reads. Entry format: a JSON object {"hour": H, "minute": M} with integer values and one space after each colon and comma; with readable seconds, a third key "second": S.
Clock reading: {"hour": 2, "minute": 52}
